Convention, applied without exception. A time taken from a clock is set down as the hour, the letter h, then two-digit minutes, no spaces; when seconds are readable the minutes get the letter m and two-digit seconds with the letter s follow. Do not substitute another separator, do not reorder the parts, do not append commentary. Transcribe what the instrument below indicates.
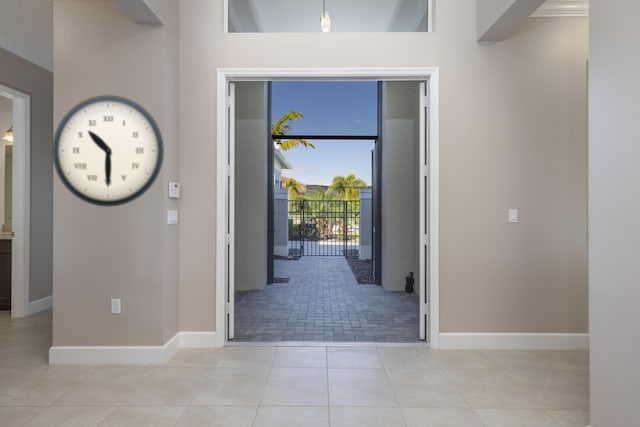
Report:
10h30
